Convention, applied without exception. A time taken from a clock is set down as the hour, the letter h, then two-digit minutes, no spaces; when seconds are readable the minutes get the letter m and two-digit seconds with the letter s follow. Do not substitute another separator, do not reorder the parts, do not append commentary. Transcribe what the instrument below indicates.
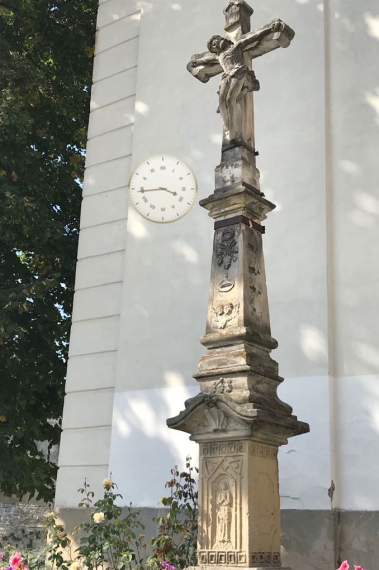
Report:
3h44
